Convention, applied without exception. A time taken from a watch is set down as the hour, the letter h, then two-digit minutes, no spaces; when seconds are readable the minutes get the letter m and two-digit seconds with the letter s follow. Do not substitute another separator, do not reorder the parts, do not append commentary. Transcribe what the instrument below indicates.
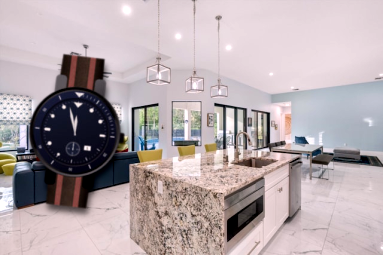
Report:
11h57
